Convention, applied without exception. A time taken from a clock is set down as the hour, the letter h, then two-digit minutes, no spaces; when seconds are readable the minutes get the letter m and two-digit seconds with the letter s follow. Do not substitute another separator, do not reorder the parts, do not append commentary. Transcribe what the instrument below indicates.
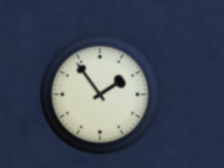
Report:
1h54
